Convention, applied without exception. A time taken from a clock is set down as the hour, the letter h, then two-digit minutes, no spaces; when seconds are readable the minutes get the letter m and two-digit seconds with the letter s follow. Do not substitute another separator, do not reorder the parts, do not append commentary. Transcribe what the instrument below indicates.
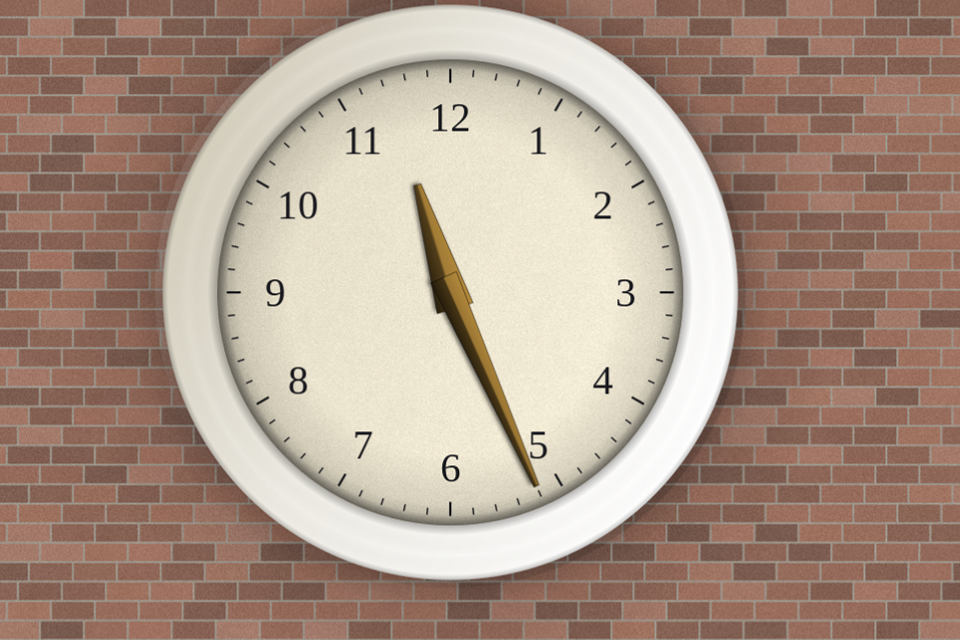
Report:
11h26
